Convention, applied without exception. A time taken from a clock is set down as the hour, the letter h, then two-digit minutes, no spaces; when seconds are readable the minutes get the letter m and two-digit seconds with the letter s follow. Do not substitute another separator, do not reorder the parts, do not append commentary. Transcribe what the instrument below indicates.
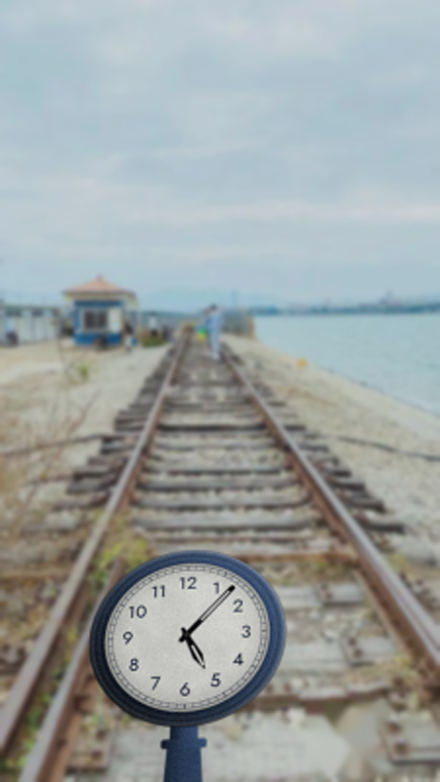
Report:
5h07
